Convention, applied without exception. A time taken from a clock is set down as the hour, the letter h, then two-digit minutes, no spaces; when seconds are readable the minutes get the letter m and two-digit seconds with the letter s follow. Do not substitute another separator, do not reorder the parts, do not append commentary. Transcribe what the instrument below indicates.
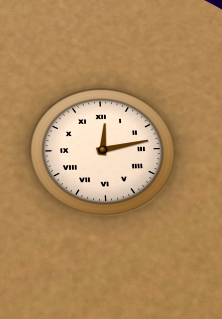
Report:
12h13
